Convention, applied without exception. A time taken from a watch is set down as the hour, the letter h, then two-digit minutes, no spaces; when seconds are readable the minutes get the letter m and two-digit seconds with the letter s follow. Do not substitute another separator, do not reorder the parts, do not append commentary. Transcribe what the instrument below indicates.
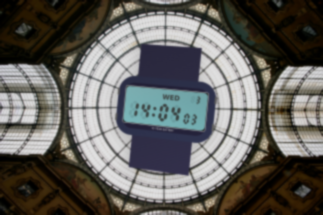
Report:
14h04m03s
